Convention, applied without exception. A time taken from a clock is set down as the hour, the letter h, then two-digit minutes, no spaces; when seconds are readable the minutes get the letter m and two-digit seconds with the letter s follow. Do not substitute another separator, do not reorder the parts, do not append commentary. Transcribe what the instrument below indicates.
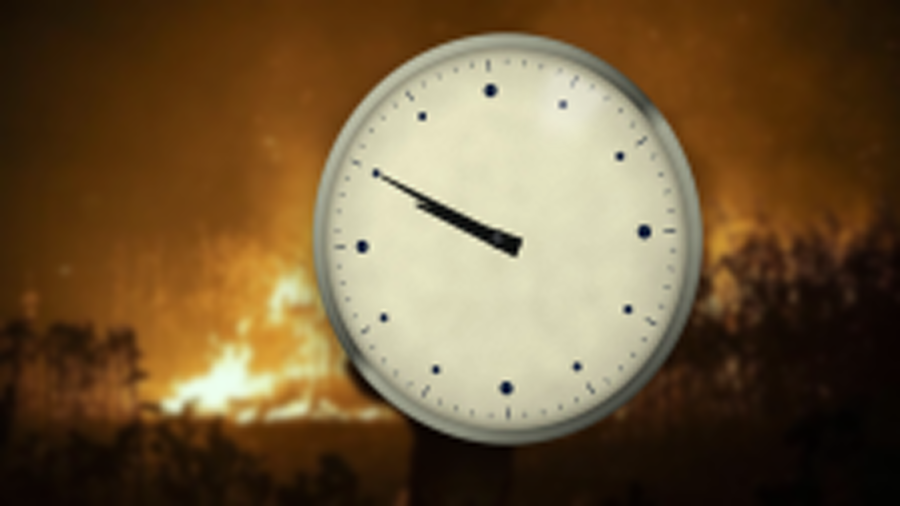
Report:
9h50
